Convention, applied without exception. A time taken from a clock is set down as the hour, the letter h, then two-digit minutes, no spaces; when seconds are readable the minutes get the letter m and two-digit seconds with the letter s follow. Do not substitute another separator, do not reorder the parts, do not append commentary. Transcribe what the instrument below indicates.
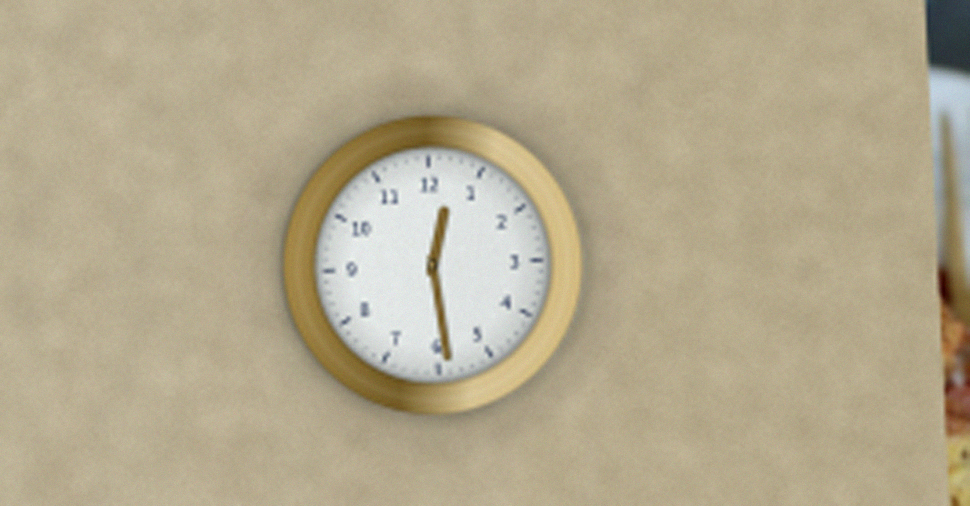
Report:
12h29
